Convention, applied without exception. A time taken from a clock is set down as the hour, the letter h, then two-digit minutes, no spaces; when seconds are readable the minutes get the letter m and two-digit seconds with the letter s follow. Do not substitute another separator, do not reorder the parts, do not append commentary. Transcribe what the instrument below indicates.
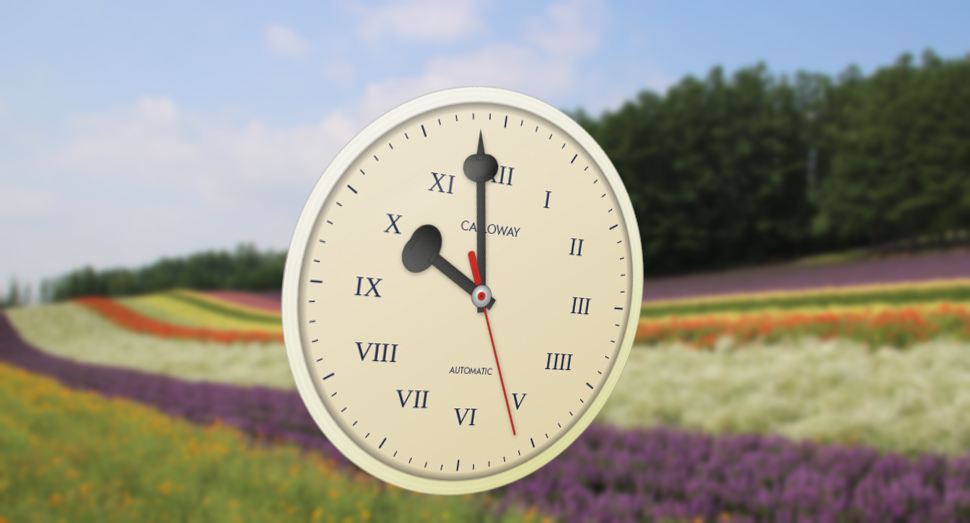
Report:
9h58m26s
